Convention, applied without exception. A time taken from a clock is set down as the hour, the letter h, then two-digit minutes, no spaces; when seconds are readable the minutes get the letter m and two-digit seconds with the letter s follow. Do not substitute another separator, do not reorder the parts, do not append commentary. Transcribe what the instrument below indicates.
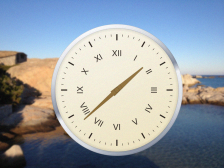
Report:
1h38
